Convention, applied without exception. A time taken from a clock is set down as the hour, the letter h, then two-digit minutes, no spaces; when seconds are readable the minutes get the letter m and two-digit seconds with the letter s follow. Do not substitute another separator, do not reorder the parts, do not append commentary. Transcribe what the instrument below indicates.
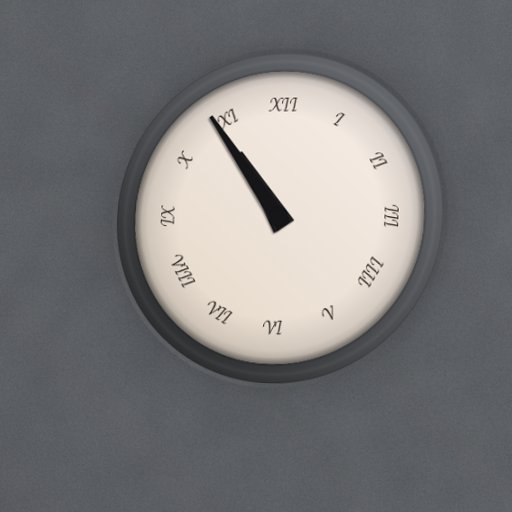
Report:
10h54
